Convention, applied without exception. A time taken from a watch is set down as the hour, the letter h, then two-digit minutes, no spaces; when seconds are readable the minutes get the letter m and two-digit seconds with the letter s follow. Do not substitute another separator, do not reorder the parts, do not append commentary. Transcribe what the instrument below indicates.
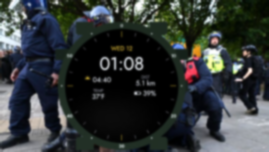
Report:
1h08
